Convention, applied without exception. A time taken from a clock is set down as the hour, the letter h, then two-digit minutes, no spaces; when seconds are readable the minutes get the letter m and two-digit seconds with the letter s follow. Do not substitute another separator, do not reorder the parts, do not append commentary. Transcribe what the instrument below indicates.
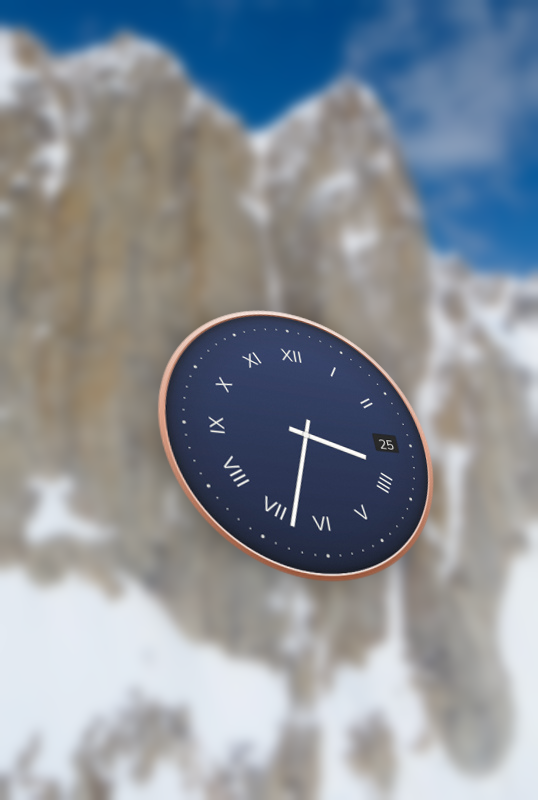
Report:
3h33
